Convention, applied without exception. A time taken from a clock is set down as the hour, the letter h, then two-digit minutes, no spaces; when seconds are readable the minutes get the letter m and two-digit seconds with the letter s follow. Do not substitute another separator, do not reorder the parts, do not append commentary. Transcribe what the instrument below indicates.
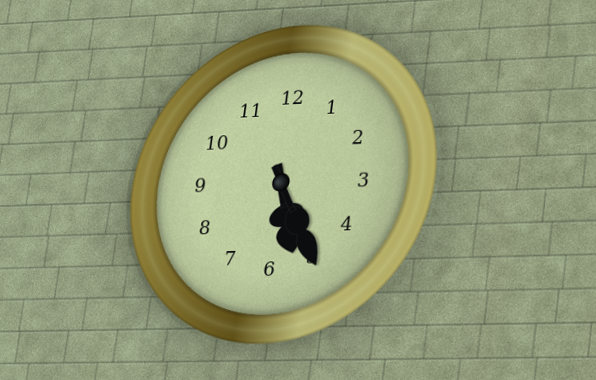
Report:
5h25
